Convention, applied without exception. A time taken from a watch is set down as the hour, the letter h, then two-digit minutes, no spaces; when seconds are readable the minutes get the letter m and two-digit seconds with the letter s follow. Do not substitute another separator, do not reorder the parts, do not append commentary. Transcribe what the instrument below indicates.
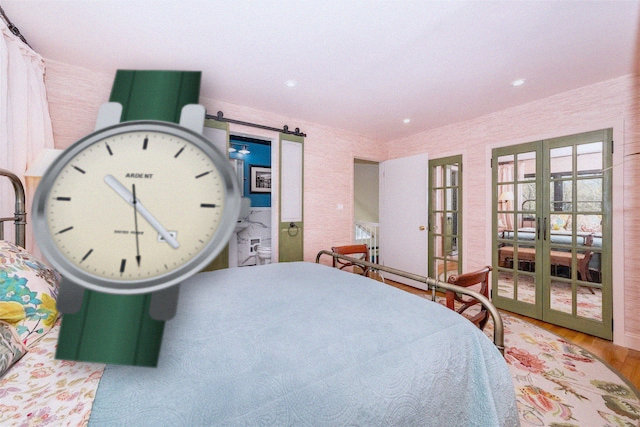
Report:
10h22m28s
